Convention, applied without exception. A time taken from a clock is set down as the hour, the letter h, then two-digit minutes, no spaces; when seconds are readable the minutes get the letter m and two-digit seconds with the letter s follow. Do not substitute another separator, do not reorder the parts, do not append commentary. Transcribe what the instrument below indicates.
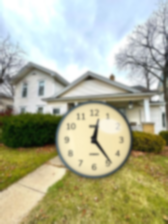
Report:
12h24
